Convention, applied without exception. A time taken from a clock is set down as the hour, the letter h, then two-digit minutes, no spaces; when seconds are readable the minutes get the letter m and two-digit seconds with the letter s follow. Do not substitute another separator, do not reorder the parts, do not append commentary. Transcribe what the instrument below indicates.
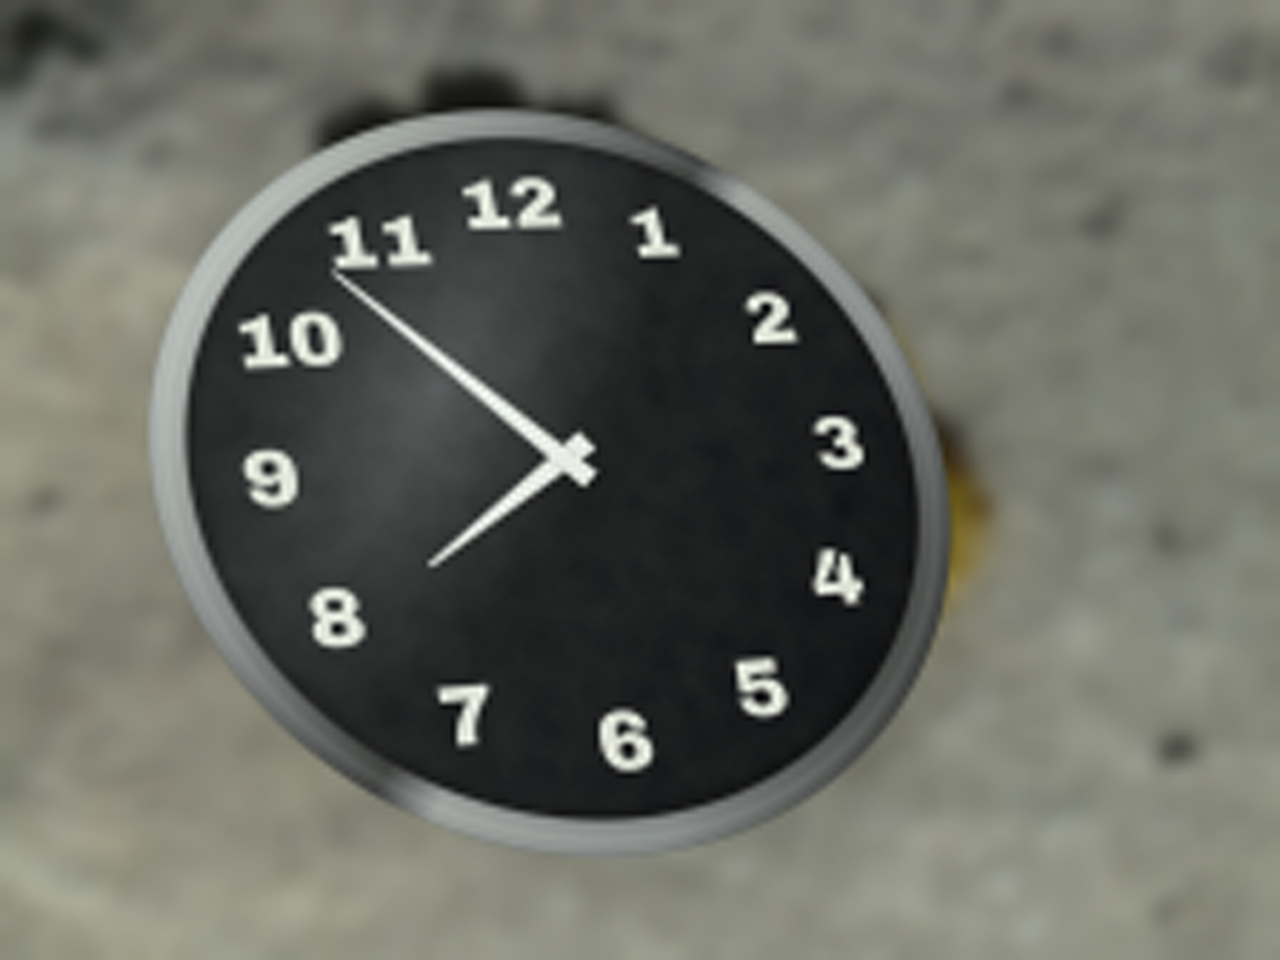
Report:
7h53
